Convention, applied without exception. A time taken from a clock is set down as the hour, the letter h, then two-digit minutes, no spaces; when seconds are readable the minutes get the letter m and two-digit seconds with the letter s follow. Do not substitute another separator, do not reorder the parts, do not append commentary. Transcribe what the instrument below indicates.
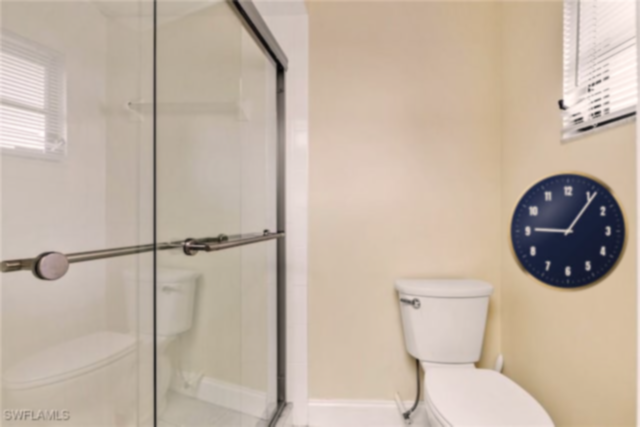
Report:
9h06
